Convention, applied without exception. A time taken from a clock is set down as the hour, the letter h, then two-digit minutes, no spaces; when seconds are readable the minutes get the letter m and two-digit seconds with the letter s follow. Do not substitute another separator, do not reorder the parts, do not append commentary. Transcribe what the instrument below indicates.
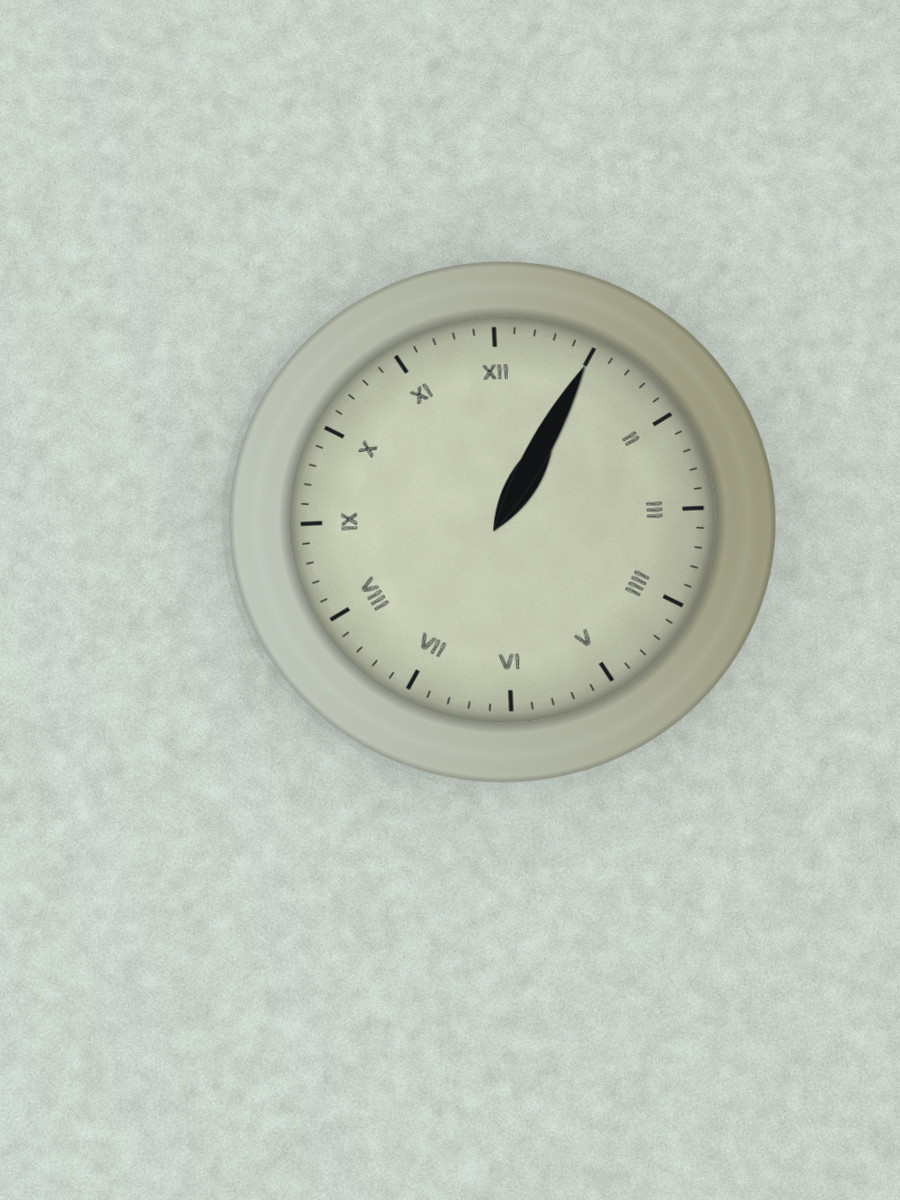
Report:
1h05
